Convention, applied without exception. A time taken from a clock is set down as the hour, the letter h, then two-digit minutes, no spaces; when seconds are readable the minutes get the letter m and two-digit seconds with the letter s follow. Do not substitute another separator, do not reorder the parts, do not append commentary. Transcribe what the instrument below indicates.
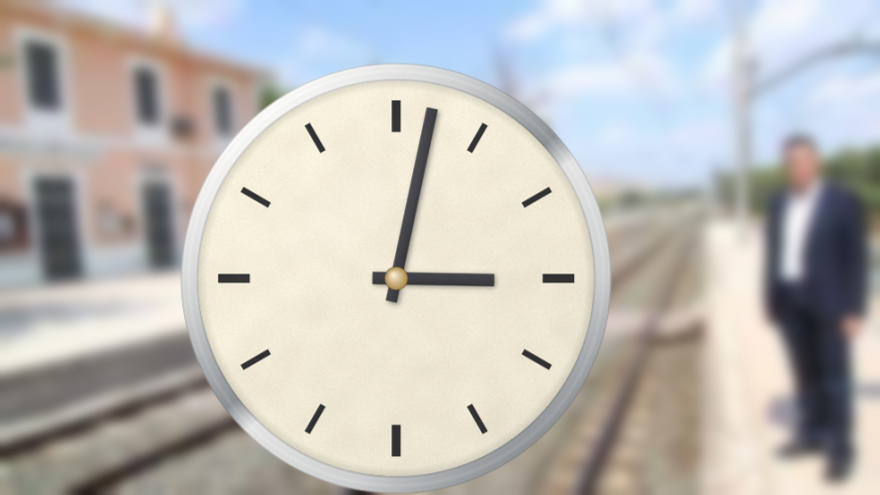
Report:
3h02
